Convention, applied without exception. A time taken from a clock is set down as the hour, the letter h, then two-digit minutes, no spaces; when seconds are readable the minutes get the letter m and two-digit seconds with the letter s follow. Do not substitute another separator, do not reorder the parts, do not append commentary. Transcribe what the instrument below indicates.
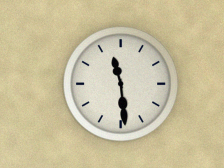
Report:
11h29
